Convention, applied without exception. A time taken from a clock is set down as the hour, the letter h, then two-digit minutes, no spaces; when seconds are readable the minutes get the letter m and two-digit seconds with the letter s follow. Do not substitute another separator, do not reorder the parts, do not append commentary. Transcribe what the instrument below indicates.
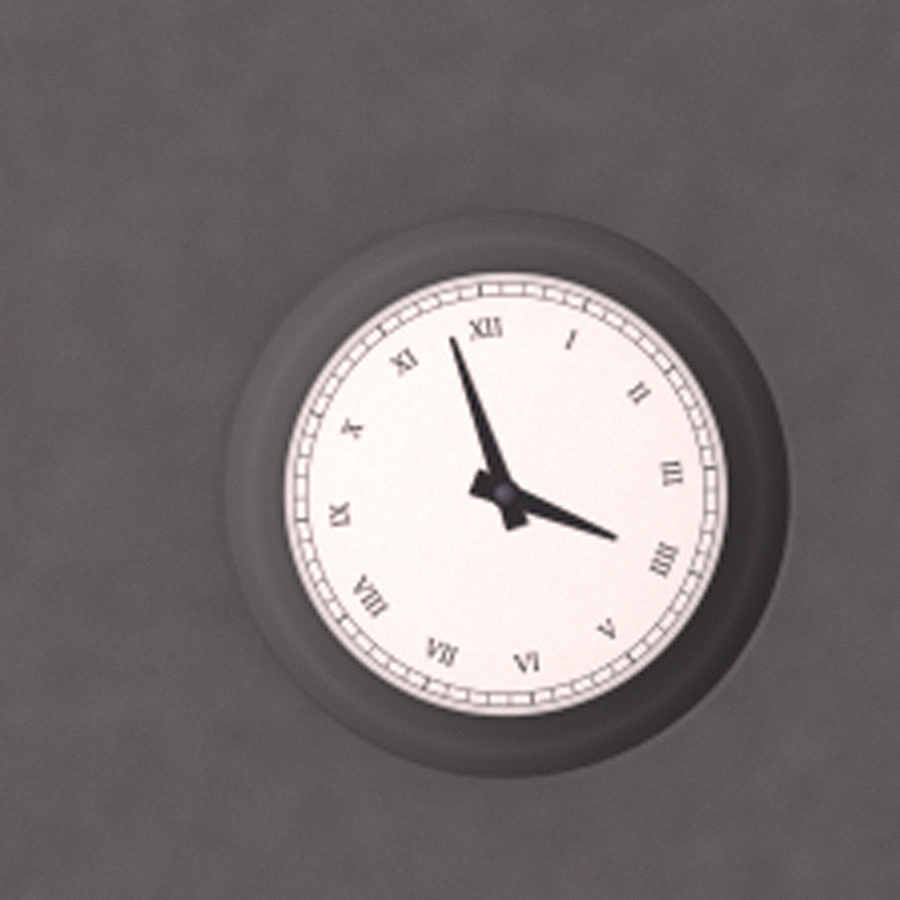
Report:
3h58
